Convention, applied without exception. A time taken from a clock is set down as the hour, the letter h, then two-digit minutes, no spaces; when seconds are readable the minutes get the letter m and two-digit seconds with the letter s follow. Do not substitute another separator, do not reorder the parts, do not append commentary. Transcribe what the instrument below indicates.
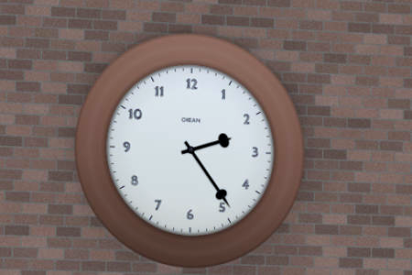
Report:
2h24
